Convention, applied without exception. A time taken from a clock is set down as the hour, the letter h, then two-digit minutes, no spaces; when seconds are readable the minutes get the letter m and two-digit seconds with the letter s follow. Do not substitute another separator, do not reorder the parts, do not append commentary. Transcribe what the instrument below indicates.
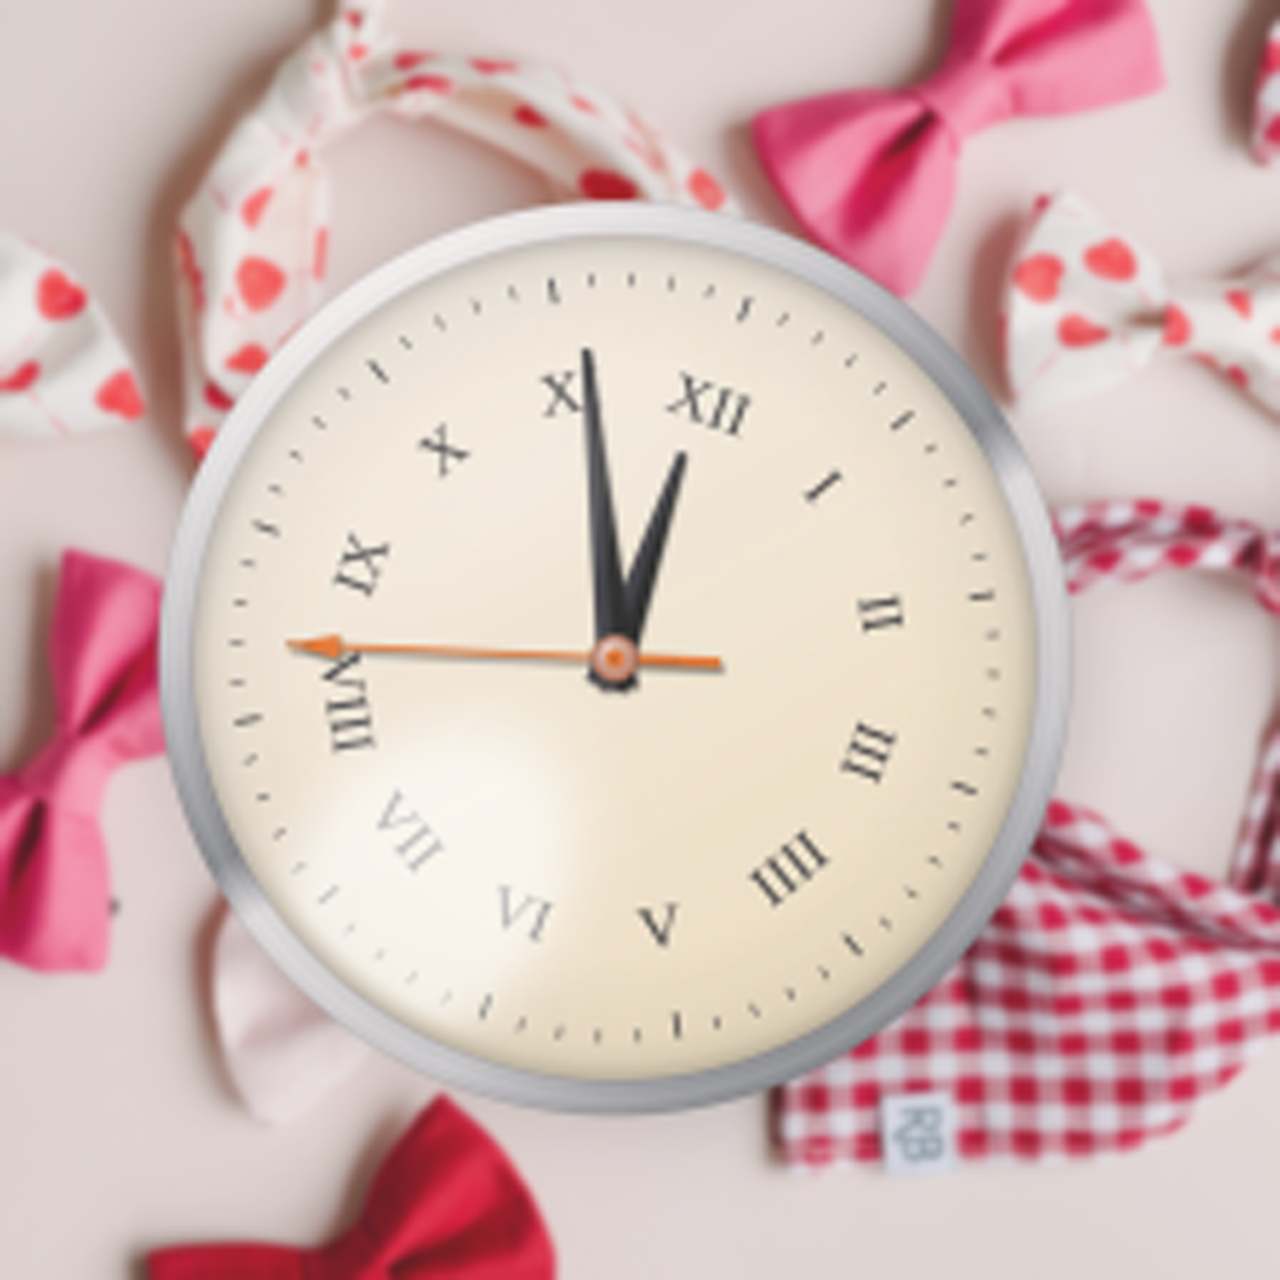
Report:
11h55m42s
